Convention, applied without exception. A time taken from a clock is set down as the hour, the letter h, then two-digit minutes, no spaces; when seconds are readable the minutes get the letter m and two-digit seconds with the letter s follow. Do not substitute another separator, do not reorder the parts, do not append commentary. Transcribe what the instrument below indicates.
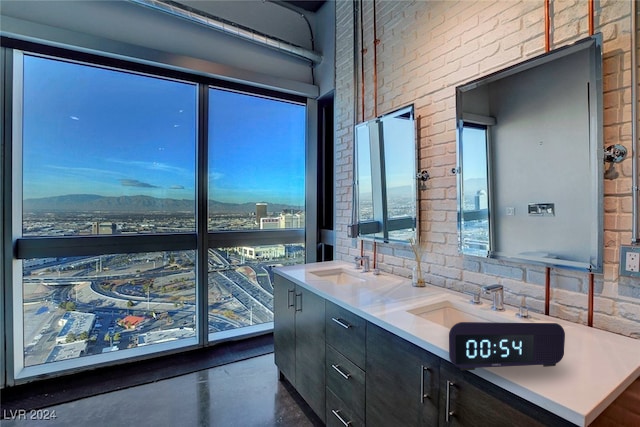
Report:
0h54
